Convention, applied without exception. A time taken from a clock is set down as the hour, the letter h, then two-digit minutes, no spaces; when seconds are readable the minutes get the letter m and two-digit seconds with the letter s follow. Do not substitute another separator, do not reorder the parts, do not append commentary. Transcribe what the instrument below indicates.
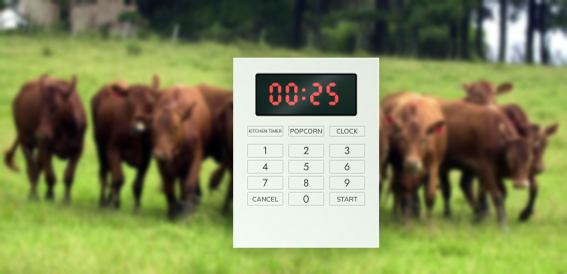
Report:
0h25
